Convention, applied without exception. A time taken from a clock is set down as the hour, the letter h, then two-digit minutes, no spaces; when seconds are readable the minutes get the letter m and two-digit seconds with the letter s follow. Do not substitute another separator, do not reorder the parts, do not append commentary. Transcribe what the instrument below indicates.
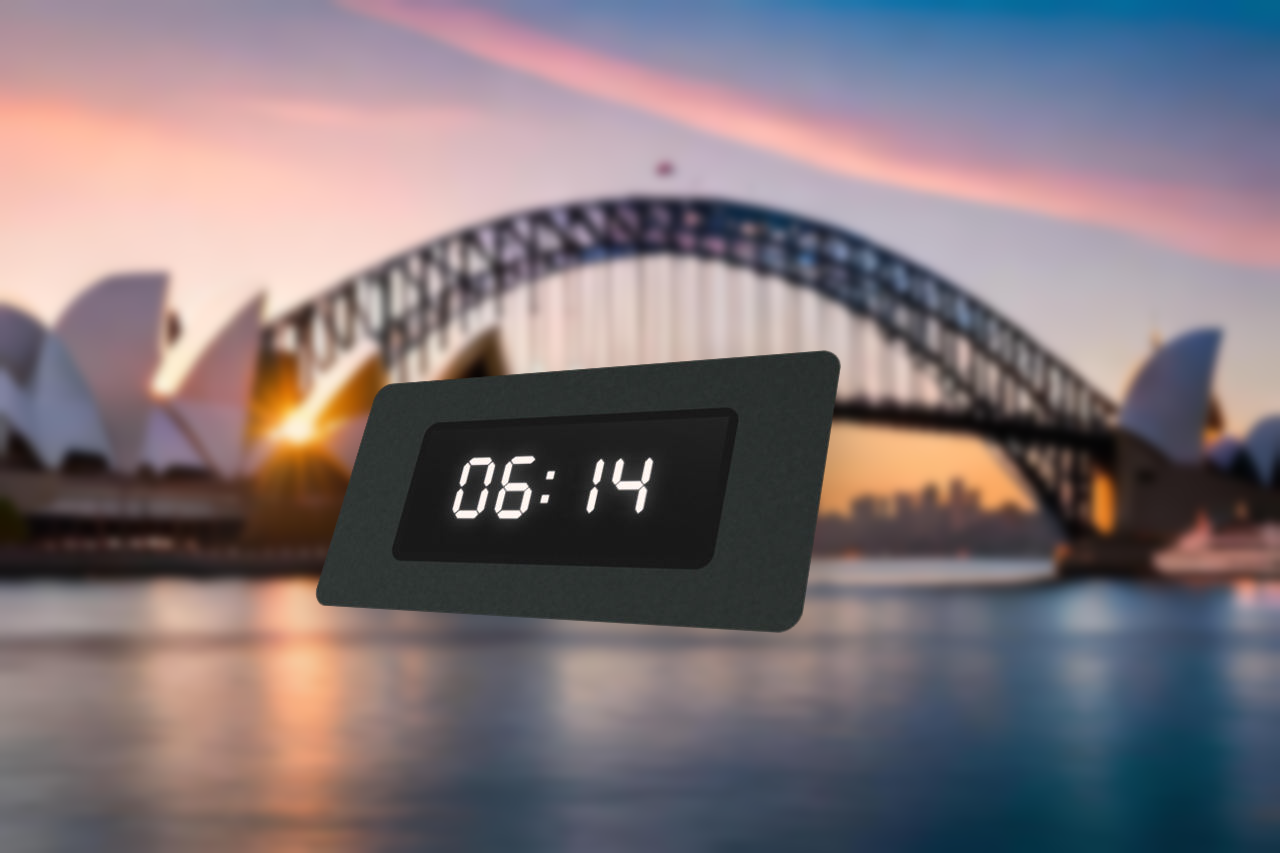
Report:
6h14
